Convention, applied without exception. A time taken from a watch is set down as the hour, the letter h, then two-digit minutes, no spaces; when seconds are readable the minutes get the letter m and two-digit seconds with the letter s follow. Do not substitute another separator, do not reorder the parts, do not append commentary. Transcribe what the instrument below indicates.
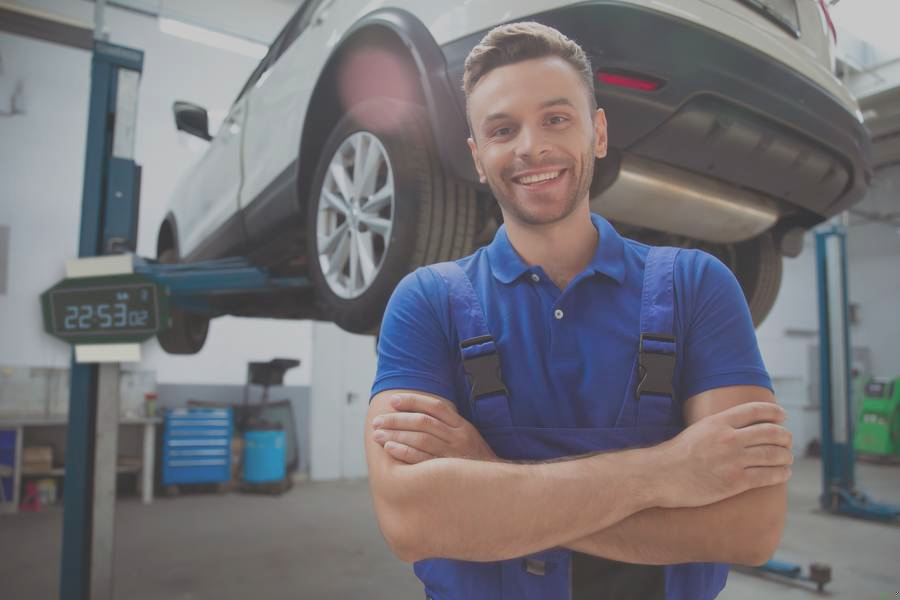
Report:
22h53
